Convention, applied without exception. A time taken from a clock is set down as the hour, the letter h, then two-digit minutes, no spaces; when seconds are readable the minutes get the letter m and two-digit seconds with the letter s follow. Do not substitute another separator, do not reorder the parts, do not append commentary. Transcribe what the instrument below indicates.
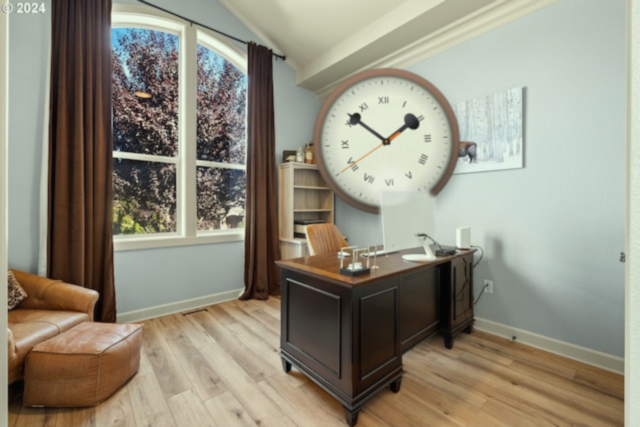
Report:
1h51m40s
